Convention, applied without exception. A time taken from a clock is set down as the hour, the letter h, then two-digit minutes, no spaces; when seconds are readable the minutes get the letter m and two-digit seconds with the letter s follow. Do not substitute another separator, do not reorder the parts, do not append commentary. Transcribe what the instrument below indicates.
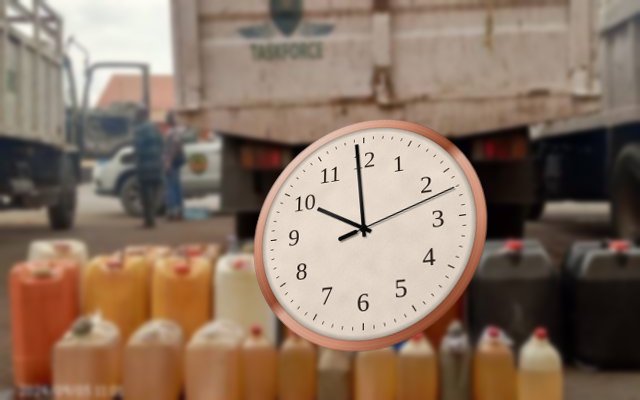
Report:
9h59m12s
